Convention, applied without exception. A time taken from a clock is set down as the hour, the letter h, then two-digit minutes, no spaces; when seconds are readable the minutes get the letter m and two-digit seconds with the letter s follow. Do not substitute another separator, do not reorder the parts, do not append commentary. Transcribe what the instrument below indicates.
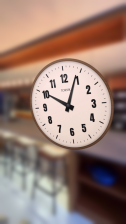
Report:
10h04
